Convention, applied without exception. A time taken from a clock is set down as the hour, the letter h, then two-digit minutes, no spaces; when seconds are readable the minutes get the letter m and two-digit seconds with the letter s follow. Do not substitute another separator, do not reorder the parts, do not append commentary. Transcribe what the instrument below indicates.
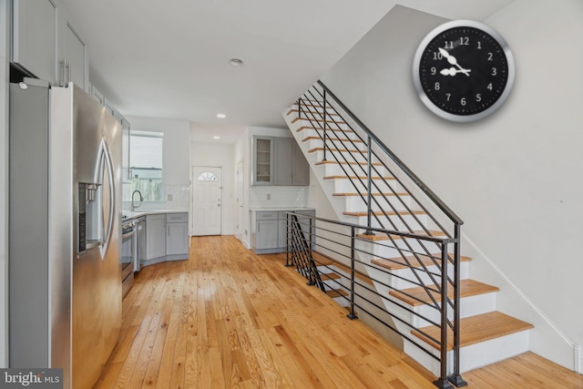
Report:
8h52
